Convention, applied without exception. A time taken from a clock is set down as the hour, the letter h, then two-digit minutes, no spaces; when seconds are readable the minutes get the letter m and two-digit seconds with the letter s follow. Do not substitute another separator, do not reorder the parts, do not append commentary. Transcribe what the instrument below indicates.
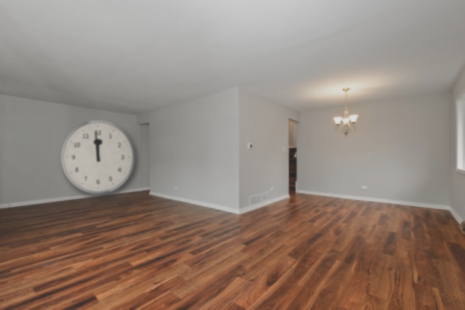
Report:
11h59
